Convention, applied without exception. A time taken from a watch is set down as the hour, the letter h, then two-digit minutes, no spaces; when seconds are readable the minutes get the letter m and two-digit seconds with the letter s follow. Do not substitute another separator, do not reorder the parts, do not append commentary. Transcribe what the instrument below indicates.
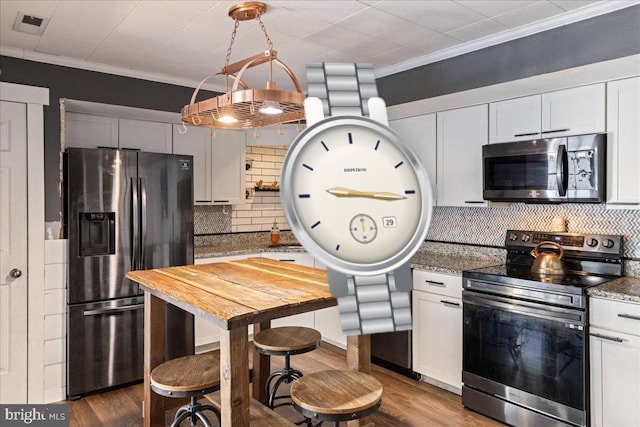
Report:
9h16
